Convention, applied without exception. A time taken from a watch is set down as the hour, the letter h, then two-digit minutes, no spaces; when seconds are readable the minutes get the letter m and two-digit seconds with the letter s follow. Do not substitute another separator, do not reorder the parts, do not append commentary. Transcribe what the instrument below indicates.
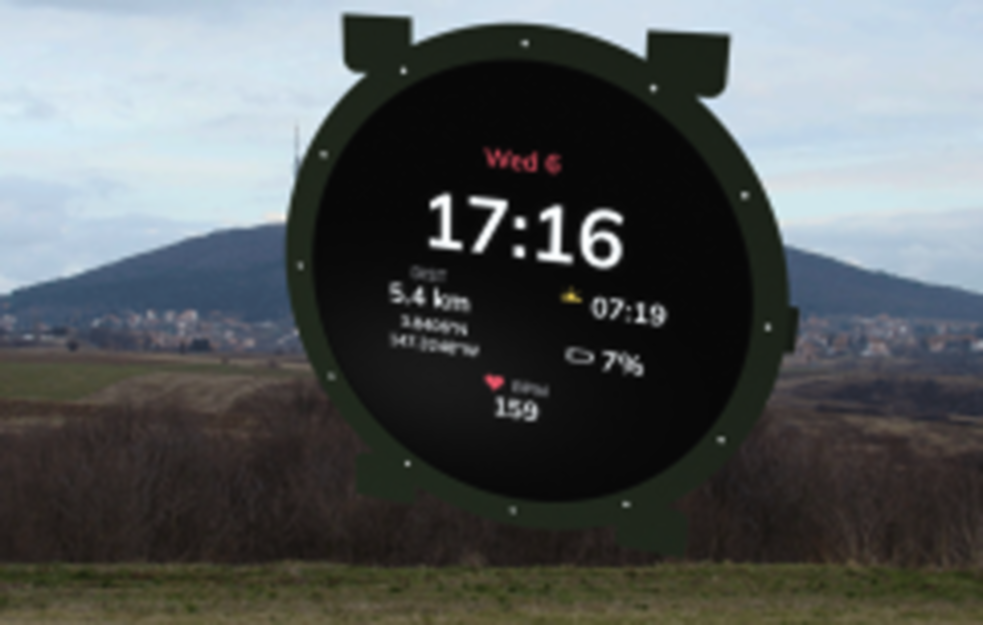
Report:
17h16
